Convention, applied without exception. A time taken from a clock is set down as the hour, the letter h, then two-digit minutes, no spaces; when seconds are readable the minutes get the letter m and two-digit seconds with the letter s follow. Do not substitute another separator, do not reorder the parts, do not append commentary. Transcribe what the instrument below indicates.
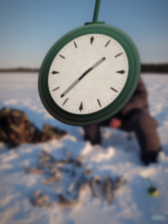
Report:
1h37
